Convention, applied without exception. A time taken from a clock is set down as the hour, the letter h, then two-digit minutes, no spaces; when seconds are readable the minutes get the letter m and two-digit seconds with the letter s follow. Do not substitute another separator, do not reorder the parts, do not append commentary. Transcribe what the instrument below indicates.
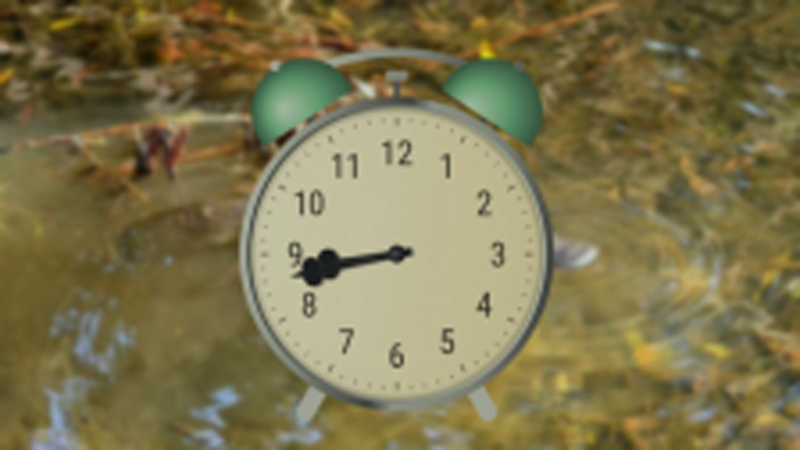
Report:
8h43
